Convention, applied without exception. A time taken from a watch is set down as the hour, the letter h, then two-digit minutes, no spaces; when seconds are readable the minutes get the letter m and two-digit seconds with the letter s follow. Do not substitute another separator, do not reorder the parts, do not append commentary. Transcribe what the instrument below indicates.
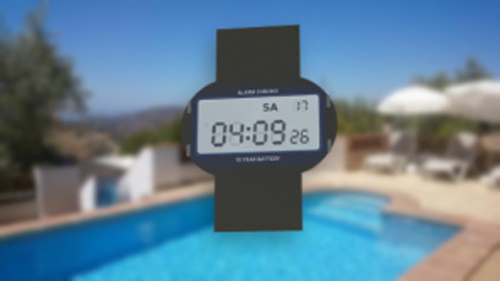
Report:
4h09m26s
